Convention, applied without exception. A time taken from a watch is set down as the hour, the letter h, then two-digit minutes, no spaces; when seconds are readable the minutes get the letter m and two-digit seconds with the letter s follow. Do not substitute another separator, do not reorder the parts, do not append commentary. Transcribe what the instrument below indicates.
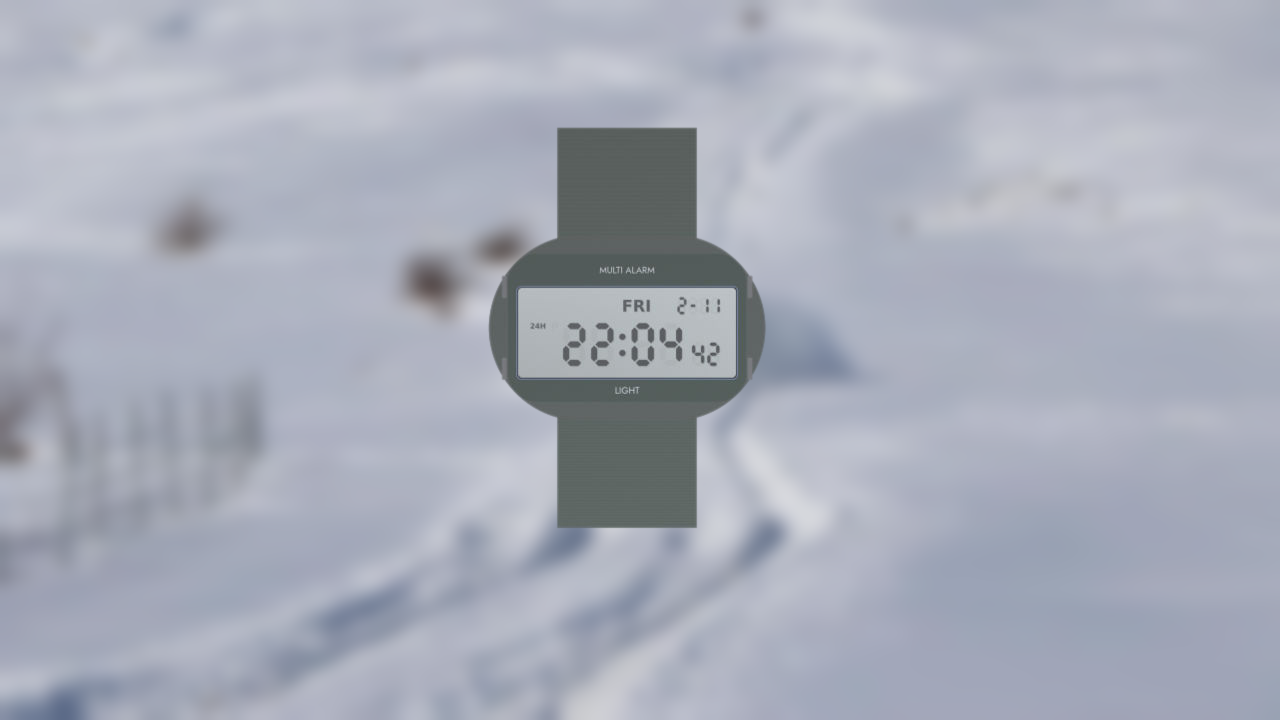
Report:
22h04m42s
